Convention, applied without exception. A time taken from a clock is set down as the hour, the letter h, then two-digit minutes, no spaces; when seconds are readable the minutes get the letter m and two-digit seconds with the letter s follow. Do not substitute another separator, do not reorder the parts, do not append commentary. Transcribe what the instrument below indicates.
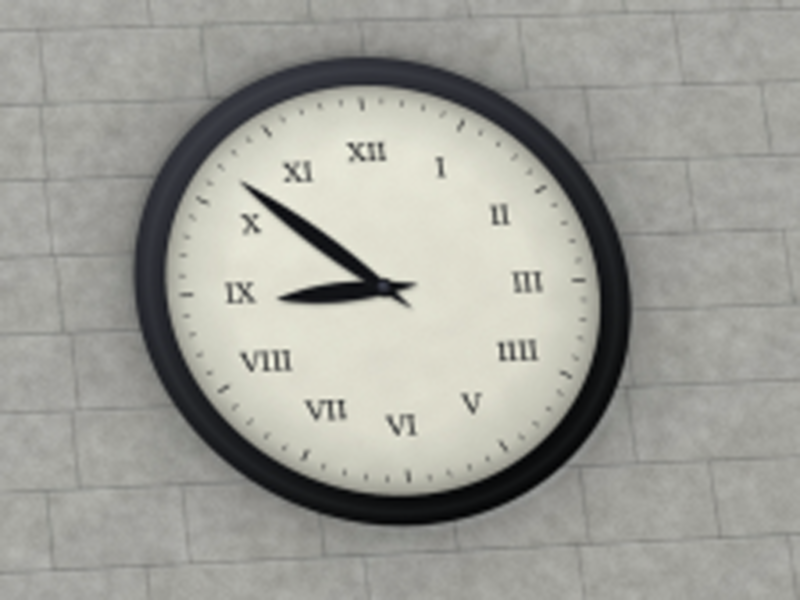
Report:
8h52
